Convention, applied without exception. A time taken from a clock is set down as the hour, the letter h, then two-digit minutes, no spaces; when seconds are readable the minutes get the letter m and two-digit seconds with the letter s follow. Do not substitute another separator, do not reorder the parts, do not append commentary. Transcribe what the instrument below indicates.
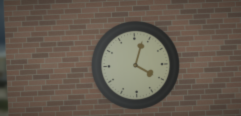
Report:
4h03
